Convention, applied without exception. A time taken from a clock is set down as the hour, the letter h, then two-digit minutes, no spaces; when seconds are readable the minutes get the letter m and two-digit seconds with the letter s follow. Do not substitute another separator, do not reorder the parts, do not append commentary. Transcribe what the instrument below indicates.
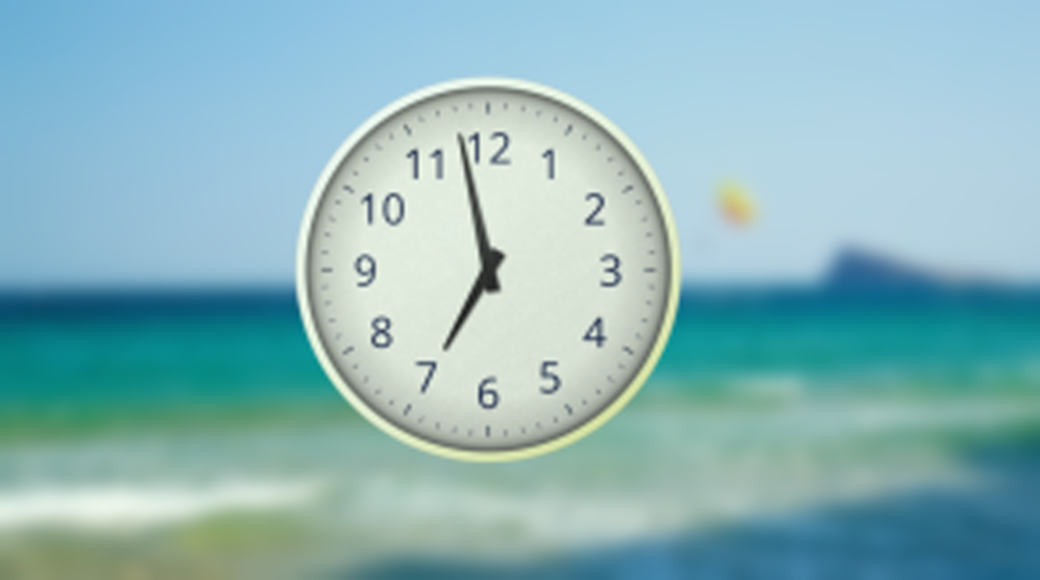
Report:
6h58
